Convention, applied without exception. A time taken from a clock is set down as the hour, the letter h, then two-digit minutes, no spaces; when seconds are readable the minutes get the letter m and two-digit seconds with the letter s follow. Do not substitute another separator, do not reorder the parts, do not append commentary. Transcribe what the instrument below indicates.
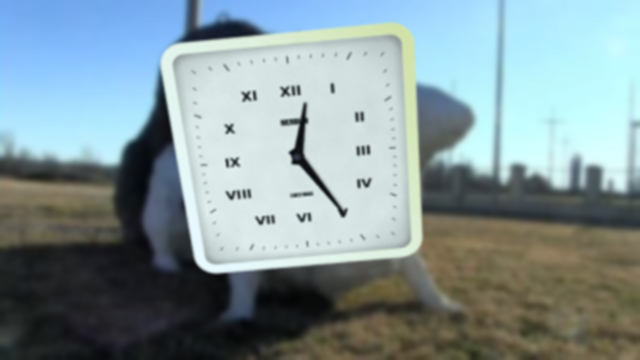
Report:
12h25
